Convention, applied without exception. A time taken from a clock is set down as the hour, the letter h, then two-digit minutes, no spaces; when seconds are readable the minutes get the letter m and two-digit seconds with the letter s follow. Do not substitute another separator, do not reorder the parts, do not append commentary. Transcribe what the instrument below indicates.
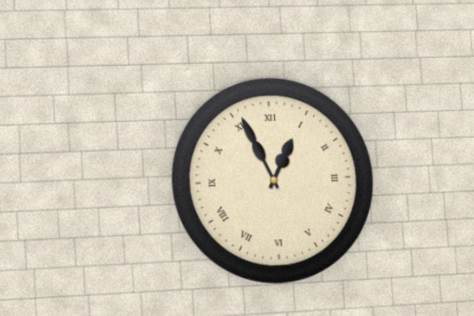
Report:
12h56
